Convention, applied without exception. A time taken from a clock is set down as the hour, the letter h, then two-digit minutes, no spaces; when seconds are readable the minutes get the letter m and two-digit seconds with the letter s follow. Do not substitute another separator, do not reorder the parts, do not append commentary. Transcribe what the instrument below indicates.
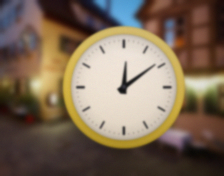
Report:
12h09
